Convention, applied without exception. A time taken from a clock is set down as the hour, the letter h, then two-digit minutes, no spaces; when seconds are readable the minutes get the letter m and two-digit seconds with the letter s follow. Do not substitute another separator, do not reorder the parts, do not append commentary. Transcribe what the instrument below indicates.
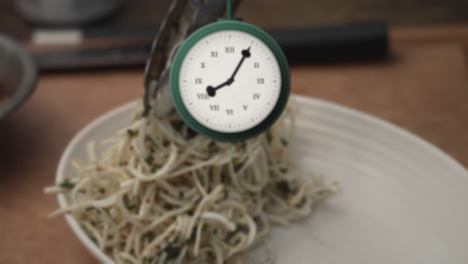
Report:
8h05
